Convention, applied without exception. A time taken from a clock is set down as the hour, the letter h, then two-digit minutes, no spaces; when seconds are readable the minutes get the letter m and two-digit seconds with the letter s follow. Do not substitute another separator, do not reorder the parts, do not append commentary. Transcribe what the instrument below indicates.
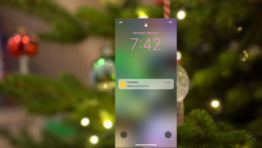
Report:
7h42
